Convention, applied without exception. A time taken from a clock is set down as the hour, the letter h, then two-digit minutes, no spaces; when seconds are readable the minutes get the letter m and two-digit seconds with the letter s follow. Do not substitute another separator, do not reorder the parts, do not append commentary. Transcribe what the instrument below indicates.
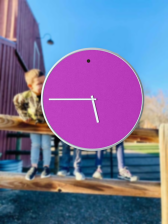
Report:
5h46
